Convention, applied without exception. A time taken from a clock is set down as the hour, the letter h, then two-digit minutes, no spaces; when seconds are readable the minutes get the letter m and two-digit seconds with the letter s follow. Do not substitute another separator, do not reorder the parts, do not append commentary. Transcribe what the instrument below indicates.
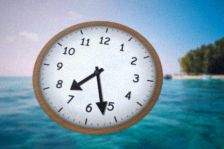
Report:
7h27
